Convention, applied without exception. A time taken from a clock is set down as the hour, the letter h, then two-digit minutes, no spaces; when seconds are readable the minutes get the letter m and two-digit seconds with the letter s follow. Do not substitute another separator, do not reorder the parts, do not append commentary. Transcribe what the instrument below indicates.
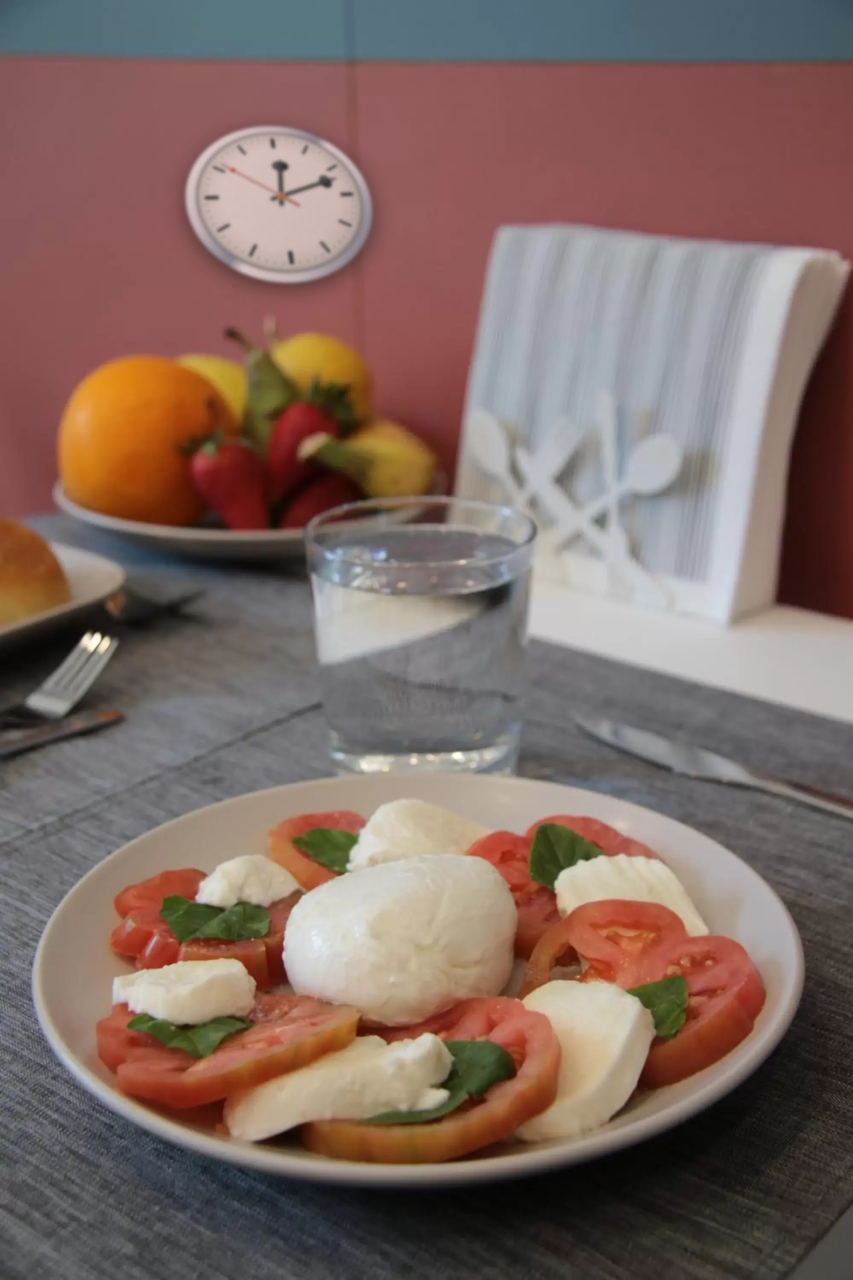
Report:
12h11m51s
